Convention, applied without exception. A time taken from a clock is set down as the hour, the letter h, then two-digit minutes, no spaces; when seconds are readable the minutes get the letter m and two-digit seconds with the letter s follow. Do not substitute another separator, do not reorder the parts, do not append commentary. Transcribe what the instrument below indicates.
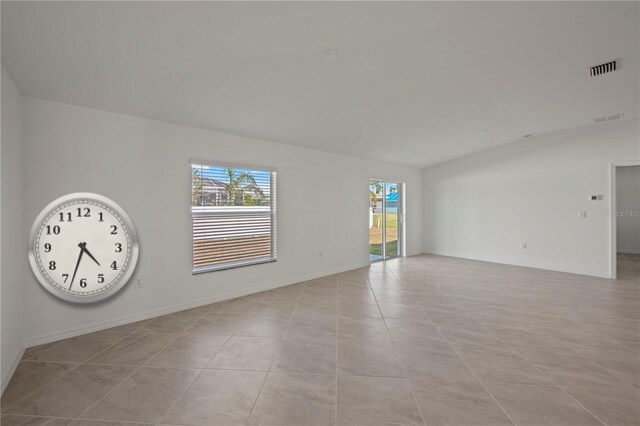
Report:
4h33
